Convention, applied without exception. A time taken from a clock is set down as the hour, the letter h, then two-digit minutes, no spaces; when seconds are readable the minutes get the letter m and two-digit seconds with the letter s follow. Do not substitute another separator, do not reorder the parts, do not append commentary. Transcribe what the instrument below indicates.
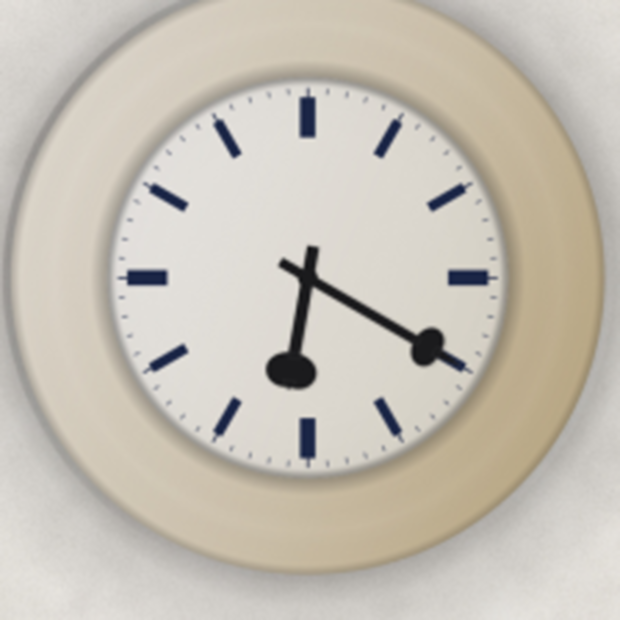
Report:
6h20
